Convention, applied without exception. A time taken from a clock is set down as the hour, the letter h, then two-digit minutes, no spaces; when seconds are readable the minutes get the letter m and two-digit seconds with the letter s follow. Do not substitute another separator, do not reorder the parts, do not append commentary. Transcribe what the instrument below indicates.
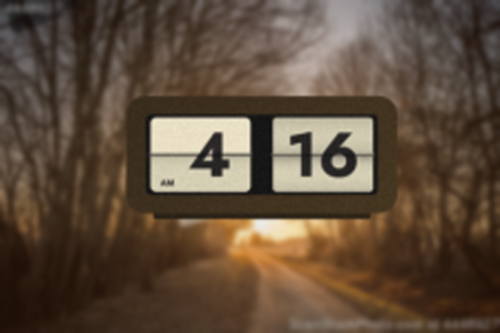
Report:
4h16
